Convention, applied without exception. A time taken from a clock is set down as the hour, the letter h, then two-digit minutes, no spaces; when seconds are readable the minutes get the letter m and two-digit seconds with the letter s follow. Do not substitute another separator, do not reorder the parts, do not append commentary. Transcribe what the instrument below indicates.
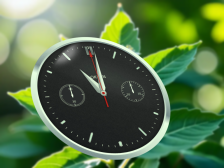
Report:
11h01
